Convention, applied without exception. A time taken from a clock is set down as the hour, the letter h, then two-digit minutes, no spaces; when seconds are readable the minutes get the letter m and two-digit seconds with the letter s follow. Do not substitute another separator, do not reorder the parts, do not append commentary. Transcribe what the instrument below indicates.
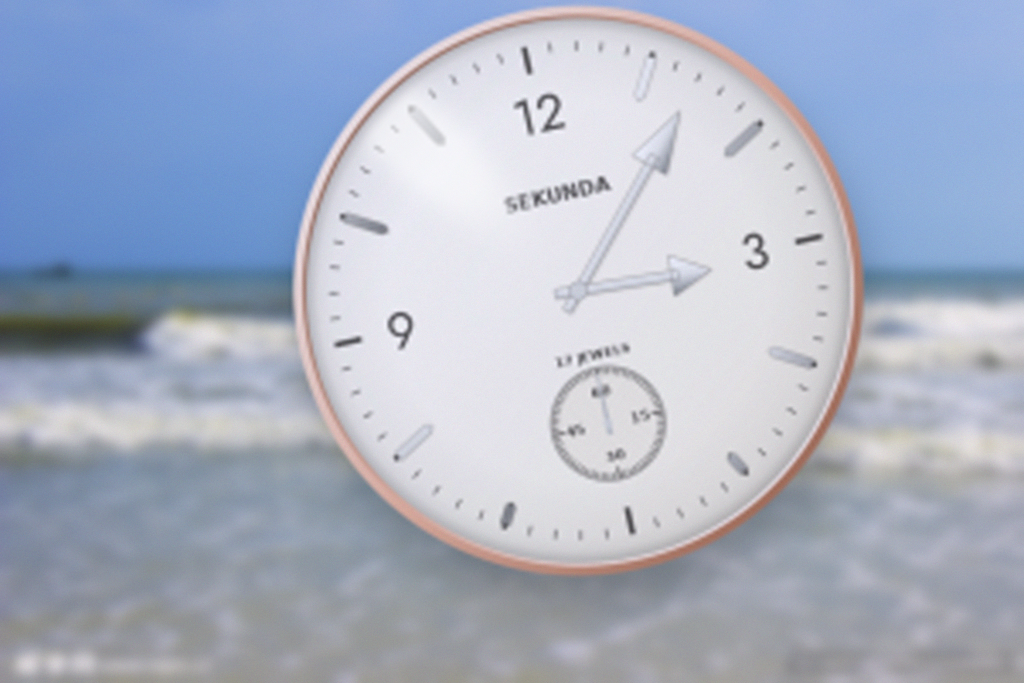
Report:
3h07
